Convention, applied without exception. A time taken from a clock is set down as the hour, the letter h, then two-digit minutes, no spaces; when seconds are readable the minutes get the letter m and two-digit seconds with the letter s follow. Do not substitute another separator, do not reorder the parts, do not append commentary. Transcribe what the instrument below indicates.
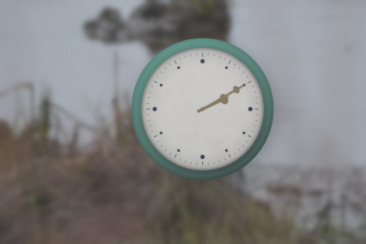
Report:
2h10
